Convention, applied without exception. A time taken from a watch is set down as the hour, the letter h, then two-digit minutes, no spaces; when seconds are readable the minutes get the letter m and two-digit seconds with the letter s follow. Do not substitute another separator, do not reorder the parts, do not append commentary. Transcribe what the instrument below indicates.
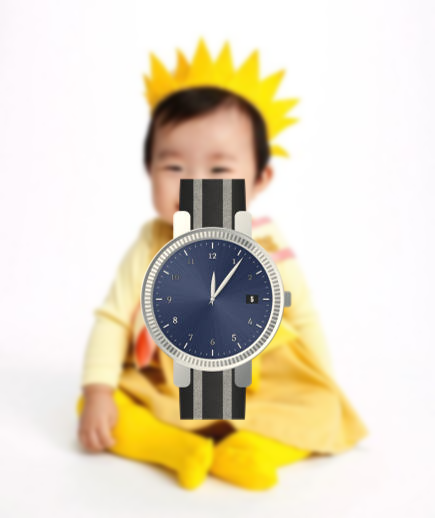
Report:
12h06
